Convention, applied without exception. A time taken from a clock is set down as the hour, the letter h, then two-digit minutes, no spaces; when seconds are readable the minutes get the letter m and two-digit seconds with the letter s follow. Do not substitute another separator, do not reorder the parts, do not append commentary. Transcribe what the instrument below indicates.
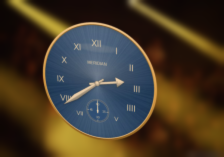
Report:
2h39
